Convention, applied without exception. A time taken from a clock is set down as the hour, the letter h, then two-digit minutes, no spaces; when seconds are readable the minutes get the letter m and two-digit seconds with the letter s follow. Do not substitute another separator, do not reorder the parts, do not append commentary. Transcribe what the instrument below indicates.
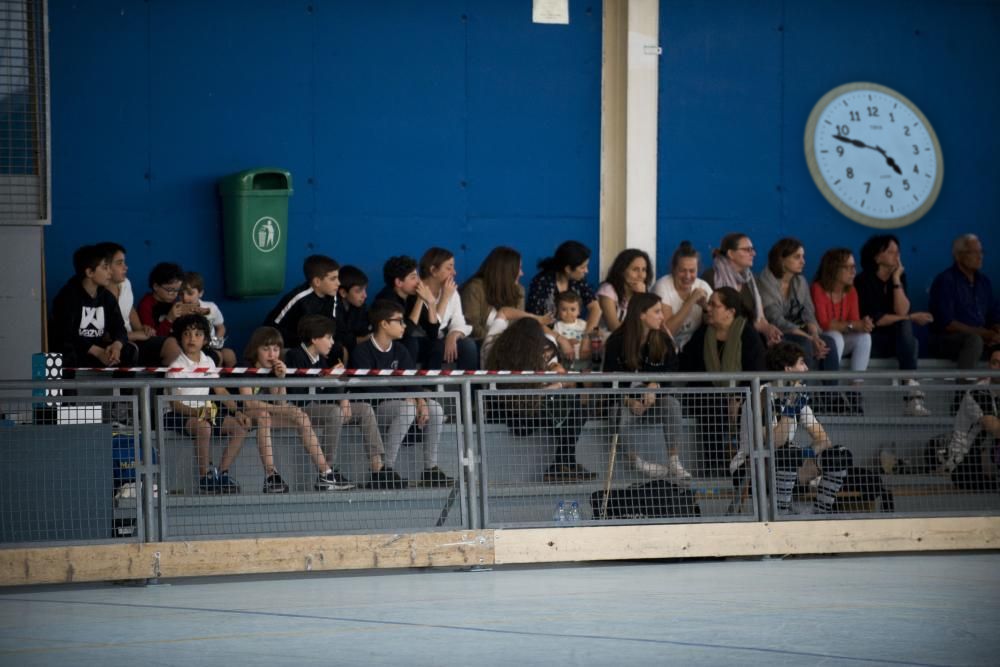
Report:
4h48
